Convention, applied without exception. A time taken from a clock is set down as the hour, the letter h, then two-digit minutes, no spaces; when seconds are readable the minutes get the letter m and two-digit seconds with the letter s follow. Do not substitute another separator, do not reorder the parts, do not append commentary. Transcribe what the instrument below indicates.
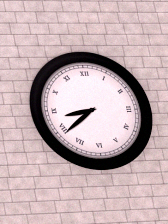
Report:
8h39
